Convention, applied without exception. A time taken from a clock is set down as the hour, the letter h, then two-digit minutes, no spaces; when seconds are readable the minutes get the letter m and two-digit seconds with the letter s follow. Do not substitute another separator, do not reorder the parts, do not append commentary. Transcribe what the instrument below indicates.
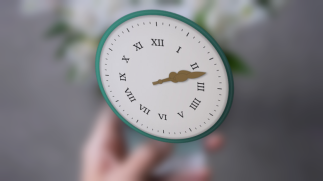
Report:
2h12
